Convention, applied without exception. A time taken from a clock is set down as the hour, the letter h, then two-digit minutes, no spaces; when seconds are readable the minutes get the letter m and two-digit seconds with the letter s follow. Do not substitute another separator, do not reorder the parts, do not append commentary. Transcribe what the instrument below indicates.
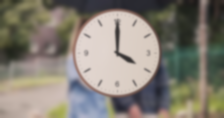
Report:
4h00
